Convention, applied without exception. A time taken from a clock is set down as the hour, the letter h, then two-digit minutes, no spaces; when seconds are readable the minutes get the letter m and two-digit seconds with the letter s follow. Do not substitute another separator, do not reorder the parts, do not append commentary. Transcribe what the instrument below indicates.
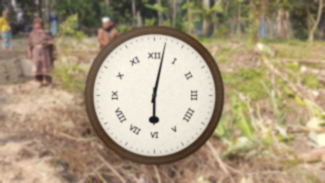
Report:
6h02
